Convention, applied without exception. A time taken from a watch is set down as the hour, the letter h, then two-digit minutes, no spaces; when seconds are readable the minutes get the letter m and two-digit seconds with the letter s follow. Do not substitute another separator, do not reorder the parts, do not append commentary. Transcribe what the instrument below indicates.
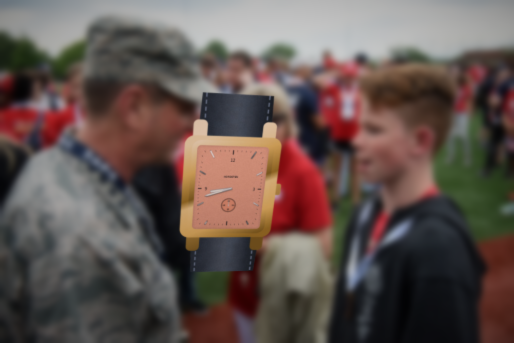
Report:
8h42
